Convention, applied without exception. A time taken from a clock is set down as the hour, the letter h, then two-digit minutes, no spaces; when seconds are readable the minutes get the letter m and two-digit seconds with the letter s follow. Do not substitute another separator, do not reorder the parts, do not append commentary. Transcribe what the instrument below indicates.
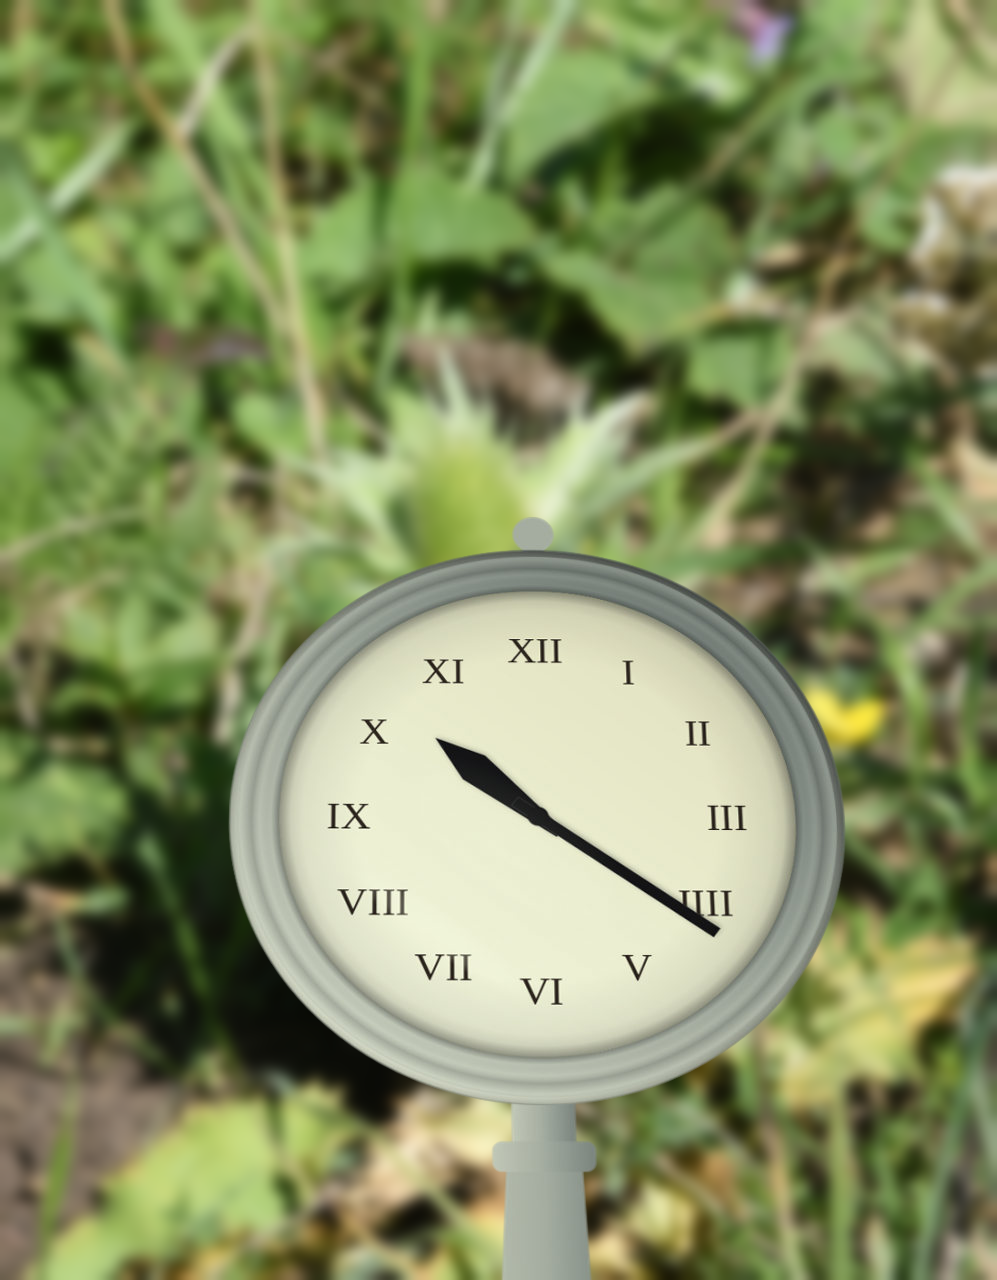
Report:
10h21
